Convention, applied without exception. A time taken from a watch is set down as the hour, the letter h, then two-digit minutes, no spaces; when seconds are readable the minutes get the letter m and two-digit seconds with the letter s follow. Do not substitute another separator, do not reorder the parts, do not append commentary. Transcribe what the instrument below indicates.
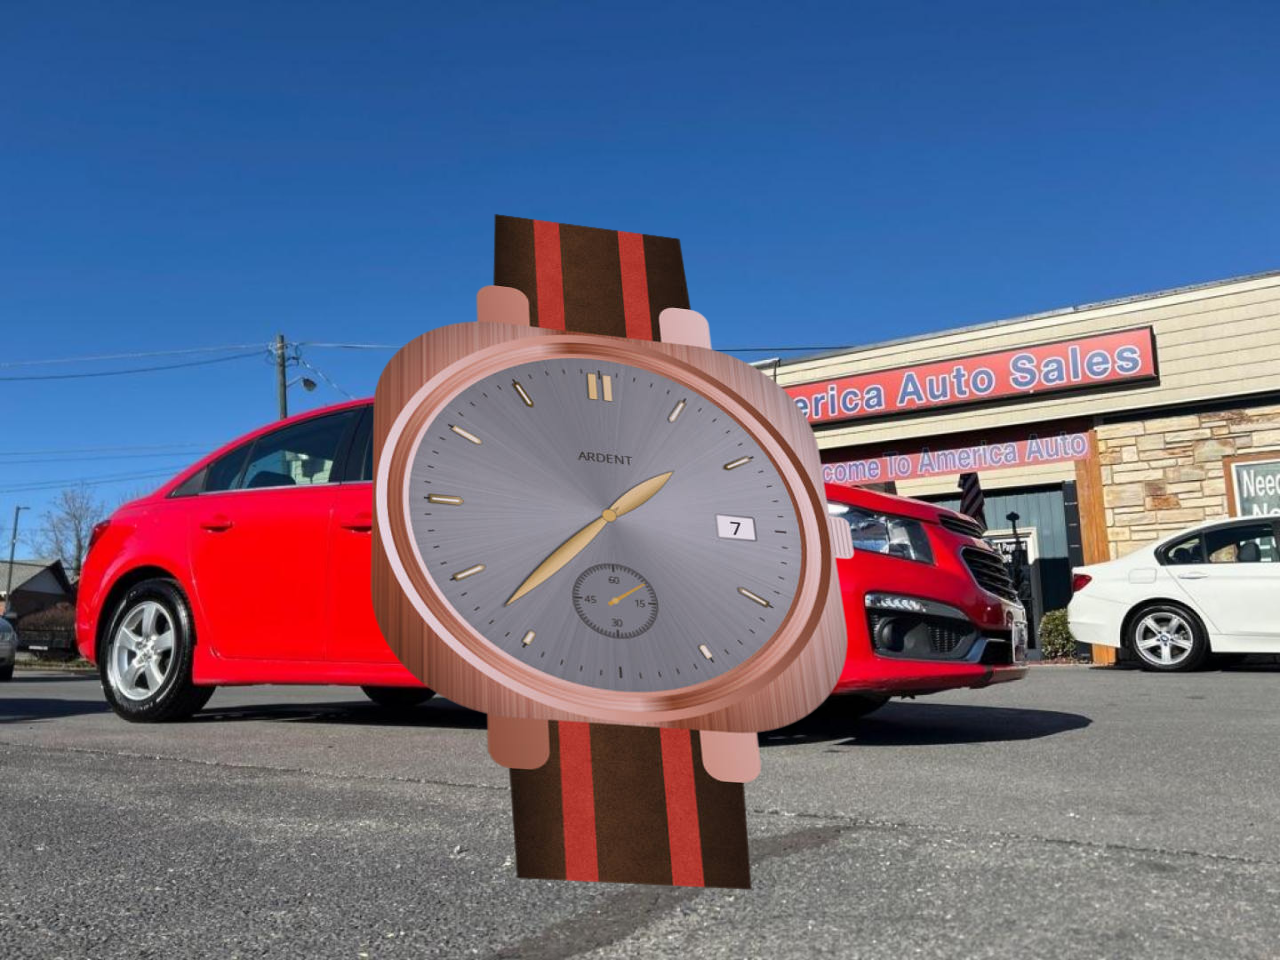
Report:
1h37m09s
